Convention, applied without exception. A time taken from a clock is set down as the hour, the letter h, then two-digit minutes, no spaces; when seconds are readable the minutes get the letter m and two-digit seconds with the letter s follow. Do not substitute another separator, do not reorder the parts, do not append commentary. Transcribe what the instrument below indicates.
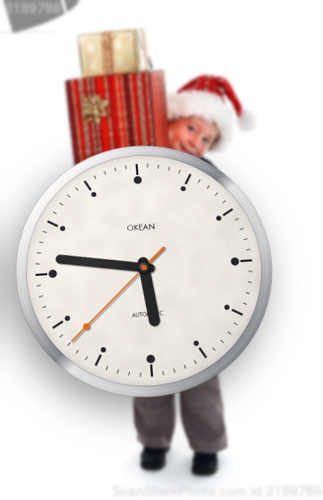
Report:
5h46m38s
